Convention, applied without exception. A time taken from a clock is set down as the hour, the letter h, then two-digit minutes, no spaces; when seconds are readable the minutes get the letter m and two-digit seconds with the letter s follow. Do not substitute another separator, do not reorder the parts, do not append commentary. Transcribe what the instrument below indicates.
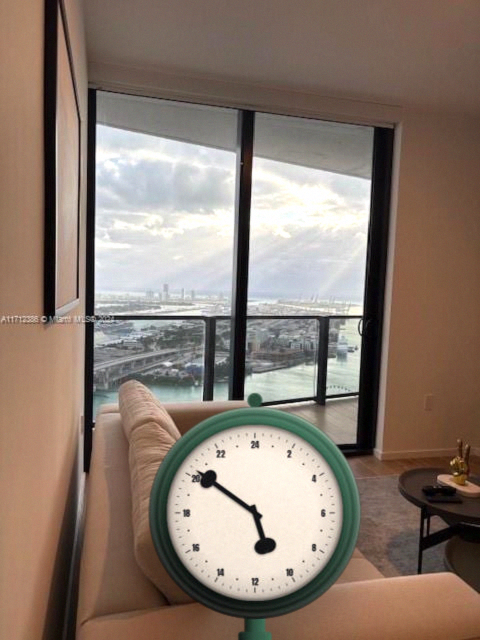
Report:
10h51
